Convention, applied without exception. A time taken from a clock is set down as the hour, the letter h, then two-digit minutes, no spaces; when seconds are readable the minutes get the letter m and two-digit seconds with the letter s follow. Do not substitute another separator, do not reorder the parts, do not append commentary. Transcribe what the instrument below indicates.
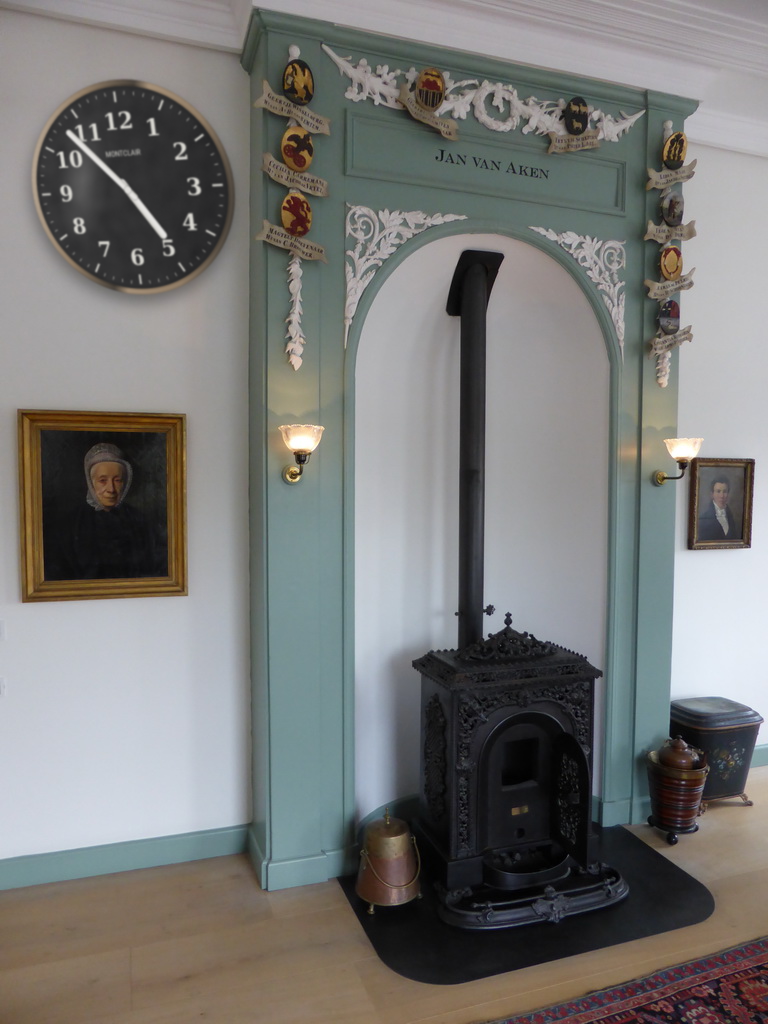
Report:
4h53
